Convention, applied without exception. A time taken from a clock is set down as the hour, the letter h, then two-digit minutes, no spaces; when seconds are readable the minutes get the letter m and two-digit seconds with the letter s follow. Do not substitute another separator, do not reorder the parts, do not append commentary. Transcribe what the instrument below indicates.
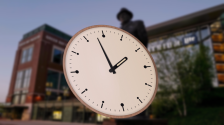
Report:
1h58
